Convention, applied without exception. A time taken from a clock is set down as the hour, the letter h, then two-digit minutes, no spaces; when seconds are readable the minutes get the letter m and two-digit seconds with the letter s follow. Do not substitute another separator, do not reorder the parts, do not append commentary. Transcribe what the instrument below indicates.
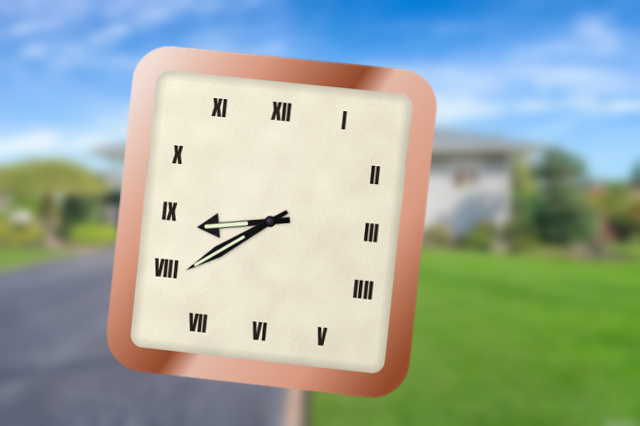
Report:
8h39
